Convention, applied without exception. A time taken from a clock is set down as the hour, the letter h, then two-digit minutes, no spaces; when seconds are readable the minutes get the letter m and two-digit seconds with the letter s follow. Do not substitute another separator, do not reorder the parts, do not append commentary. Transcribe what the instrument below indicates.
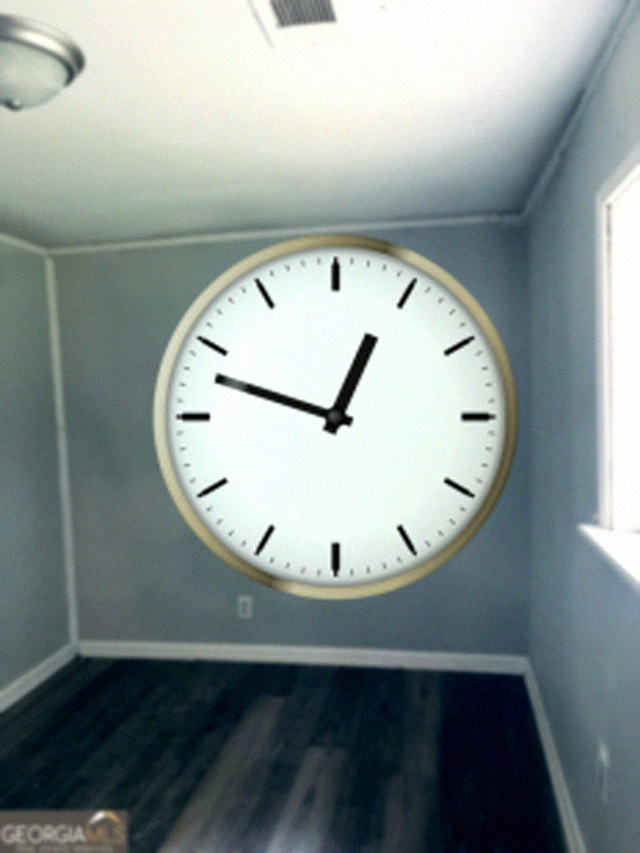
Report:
12h48
